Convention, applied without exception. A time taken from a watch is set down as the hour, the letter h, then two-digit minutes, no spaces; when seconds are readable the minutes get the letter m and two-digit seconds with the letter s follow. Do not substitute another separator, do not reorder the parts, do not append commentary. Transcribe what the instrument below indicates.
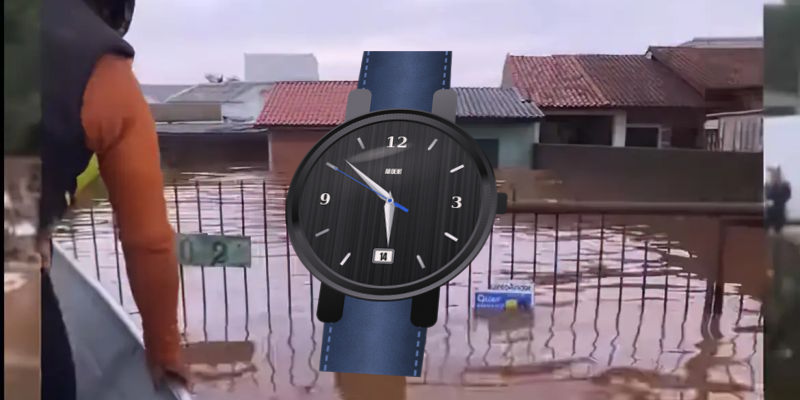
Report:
5h51m50s
